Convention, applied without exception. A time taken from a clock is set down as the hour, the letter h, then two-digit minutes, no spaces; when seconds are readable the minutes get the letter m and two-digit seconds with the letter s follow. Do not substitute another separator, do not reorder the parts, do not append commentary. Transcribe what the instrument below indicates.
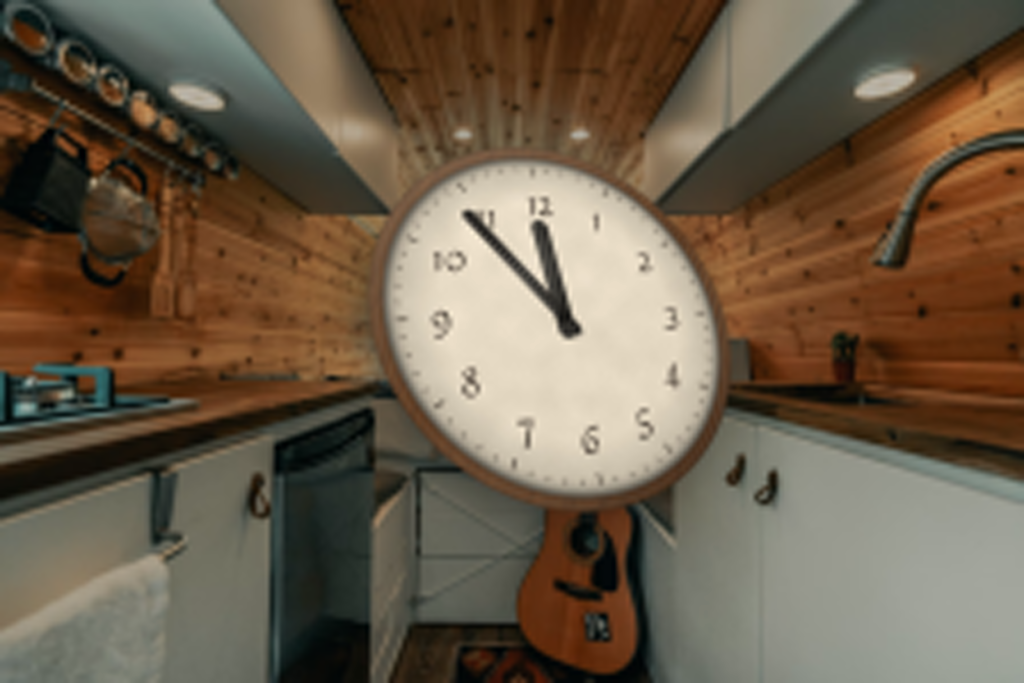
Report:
11h54
